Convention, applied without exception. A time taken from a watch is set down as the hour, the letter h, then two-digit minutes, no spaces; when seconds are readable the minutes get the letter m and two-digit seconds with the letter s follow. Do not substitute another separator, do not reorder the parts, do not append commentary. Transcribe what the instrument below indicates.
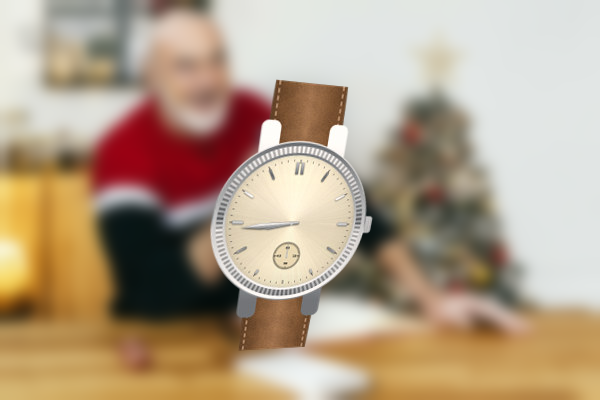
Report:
8h44
